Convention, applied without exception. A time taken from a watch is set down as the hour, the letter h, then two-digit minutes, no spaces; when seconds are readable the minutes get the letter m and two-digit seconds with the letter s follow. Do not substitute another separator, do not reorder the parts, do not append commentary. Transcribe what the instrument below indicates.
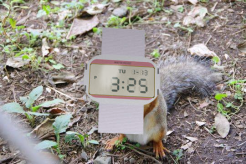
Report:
3h25
